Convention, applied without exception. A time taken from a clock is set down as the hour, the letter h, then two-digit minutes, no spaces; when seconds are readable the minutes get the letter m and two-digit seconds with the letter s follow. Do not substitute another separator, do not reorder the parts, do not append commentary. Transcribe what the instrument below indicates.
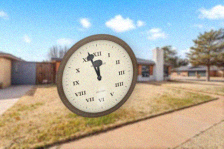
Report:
11h57
